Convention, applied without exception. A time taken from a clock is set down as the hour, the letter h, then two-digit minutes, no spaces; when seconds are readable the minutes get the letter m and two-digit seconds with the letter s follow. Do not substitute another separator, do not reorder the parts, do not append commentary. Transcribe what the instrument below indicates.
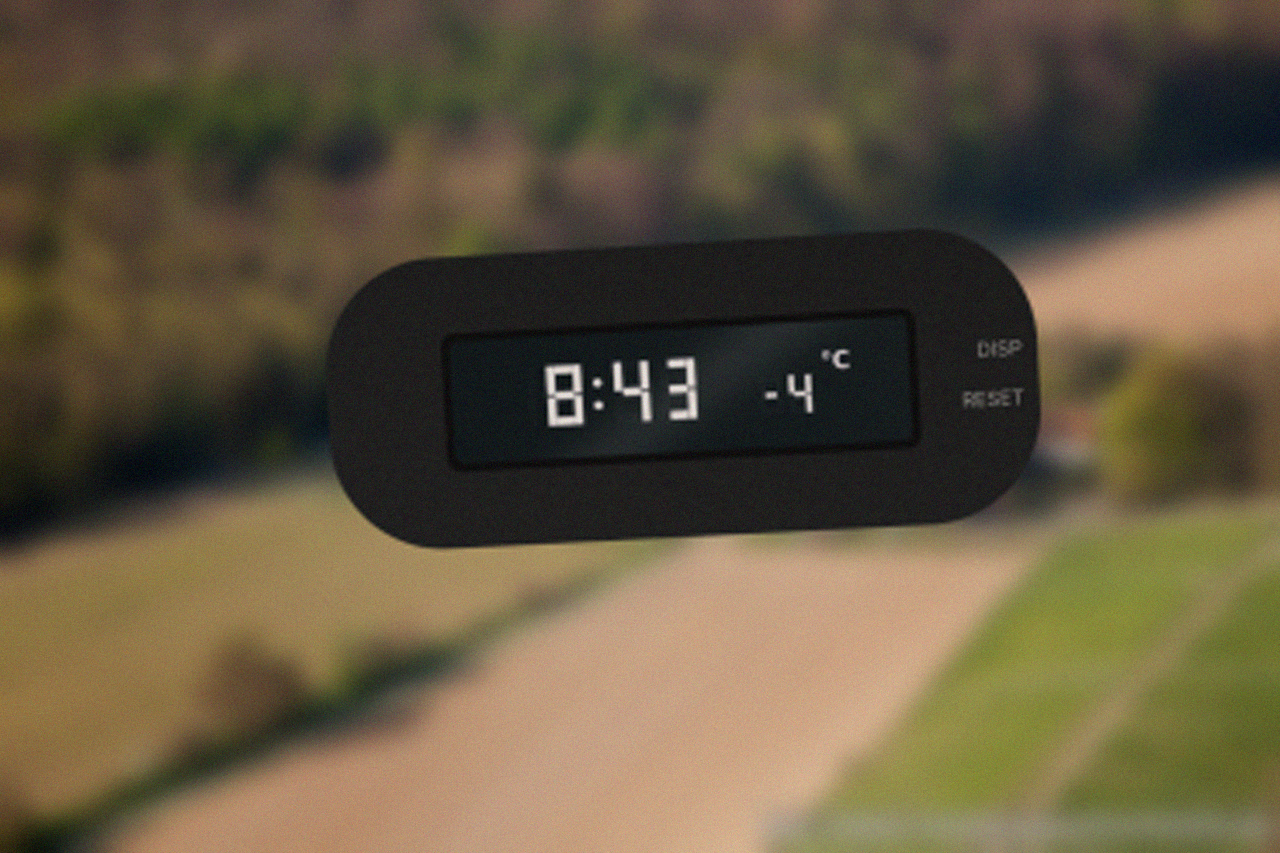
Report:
8h43
